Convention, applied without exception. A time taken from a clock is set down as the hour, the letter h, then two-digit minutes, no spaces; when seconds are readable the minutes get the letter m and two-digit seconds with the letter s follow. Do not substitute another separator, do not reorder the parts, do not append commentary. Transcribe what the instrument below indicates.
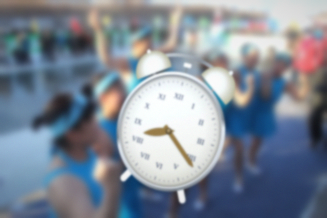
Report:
8h21
